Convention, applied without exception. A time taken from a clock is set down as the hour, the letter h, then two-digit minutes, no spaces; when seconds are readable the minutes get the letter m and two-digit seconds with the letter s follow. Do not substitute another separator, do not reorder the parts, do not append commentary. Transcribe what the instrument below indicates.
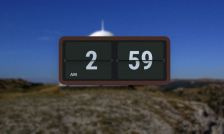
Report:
2h59
